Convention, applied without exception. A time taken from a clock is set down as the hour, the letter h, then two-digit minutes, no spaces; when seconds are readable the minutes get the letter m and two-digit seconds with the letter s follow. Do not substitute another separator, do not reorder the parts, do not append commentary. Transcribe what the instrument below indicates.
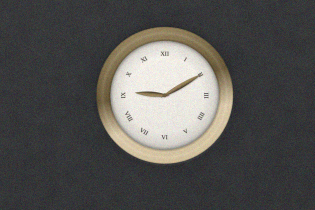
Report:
9h10
